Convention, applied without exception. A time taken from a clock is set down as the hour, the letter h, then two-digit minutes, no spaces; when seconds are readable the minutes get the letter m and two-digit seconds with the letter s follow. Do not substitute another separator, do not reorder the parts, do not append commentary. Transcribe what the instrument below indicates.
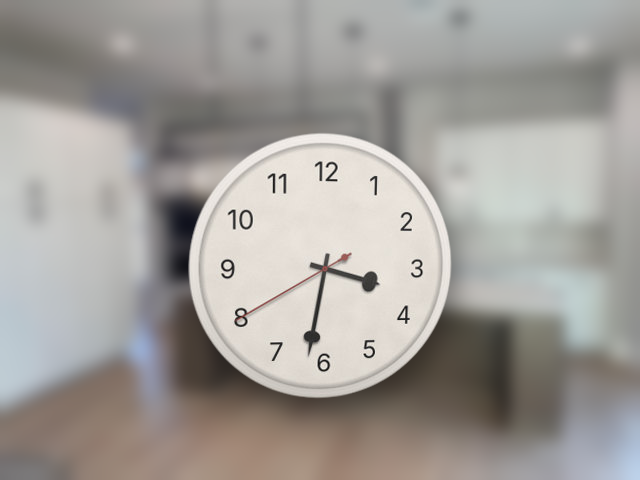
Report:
3h31m40s
